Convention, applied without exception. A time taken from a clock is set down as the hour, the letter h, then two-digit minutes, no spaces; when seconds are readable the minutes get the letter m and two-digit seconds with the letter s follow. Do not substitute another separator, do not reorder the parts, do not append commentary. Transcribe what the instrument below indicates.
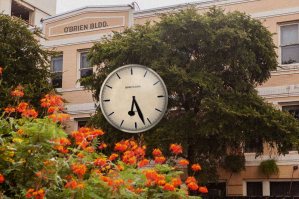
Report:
6h27
